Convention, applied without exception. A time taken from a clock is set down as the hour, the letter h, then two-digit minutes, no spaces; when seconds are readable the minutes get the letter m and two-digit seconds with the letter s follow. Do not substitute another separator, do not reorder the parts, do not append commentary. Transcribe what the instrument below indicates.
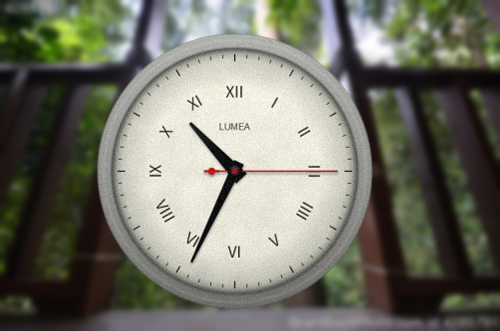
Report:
10h34m15s
